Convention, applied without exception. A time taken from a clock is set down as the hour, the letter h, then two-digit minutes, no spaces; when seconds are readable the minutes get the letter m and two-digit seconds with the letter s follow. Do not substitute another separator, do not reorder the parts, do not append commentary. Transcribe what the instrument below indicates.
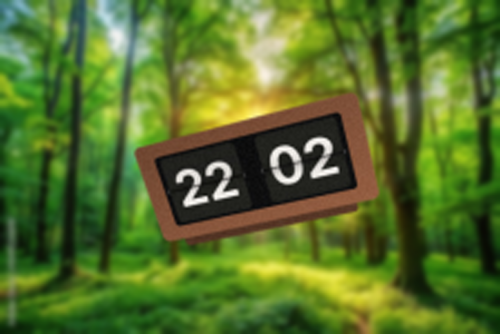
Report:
22h02
